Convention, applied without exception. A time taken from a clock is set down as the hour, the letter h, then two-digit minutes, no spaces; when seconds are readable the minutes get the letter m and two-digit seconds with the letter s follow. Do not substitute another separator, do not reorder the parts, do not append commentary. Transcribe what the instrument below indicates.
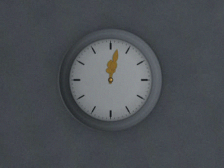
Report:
12h02
